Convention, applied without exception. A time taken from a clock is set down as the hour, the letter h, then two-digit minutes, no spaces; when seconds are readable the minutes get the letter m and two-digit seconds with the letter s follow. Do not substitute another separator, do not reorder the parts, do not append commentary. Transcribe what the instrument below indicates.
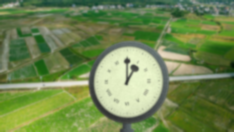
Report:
1h00
